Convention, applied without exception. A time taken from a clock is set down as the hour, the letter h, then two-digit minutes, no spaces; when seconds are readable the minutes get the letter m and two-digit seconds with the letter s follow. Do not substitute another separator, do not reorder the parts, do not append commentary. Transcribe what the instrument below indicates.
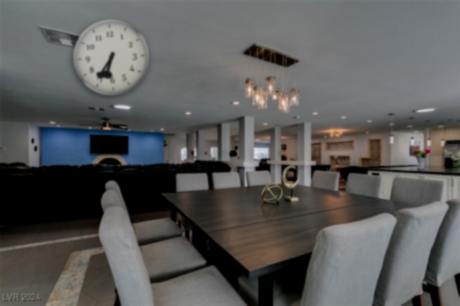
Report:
6h36
